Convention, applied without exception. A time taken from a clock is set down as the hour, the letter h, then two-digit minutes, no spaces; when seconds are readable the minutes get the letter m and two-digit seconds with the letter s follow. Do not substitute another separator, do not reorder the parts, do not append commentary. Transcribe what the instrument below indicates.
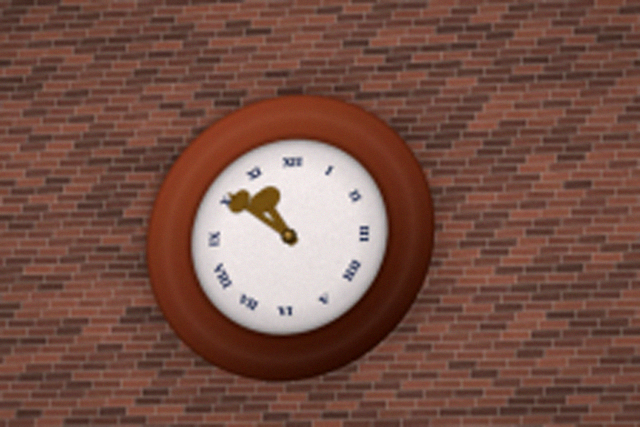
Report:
10h51
